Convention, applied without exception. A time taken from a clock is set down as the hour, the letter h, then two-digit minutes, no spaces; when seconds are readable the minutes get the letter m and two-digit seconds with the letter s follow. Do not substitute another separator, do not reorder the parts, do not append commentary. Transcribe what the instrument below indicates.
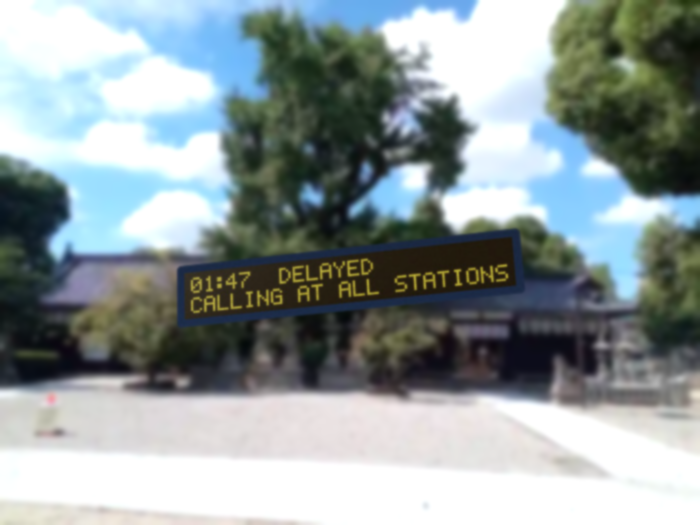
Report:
1h47
